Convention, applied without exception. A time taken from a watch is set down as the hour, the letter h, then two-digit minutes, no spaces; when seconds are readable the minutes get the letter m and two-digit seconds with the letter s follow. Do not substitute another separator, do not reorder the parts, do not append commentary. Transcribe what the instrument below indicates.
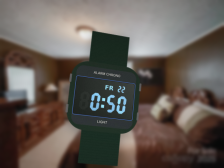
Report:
0h50
